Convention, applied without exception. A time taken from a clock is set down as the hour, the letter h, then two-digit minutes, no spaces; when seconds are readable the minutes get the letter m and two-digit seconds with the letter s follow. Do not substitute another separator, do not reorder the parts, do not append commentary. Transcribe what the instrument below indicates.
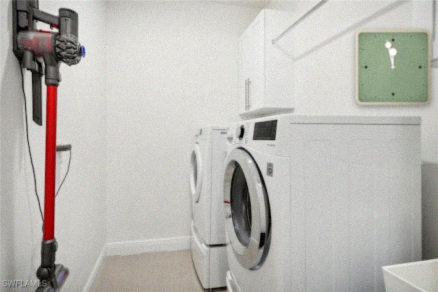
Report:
11h58
